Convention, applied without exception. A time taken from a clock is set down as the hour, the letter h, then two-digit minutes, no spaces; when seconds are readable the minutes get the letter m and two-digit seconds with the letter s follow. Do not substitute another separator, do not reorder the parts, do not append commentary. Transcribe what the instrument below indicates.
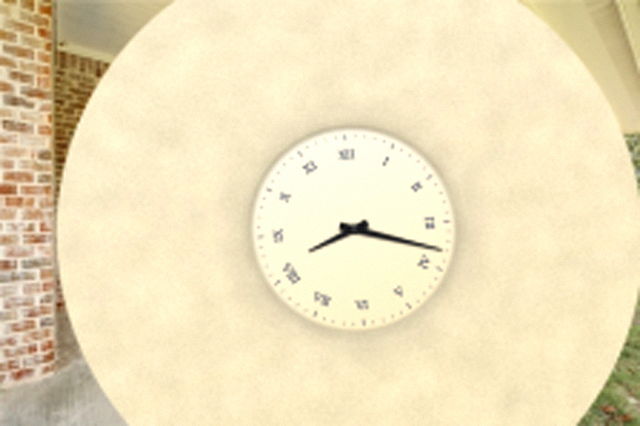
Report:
8h18
